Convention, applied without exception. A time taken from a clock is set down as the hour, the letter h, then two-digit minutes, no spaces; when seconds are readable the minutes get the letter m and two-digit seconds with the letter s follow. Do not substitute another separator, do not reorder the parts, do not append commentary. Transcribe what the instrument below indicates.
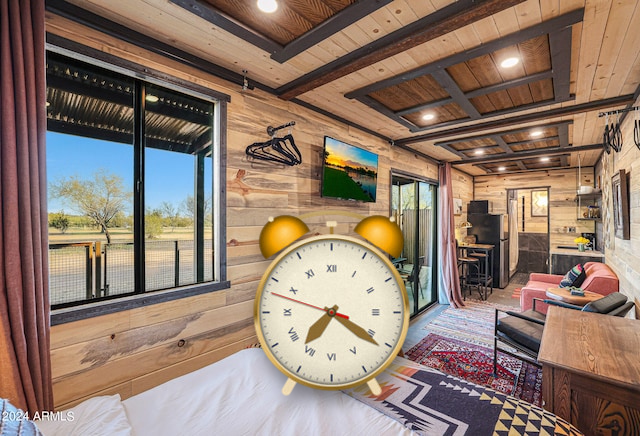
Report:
7h20m48s
